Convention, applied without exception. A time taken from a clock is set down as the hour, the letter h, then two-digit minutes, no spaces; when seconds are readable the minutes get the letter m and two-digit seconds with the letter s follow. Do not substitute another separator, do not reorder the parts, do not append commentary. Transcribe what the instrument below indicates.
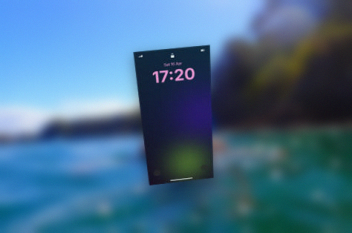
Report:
17h20
